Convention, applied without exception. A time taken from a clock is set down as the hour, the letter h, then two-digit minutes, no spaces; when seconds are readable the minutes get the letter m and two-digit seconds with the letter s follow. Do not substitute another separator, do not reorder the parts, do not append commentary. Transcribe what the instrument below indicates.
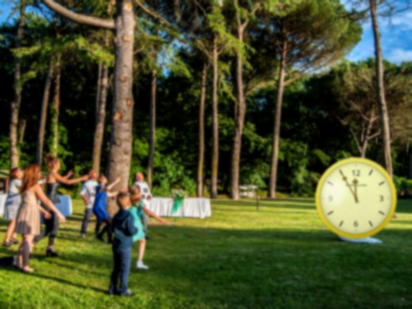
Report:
11h55
